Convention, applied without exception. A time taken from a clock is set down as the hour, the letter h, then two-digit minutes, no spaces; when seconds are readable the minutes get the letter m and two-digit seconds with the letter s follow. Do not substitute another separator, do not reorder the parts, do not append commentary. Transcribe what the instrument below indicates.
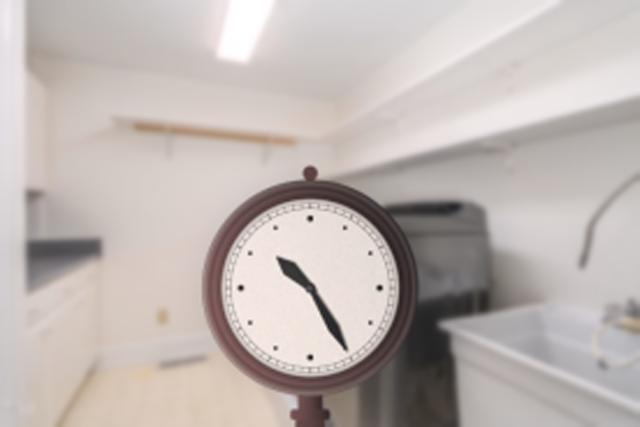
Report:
10h25
